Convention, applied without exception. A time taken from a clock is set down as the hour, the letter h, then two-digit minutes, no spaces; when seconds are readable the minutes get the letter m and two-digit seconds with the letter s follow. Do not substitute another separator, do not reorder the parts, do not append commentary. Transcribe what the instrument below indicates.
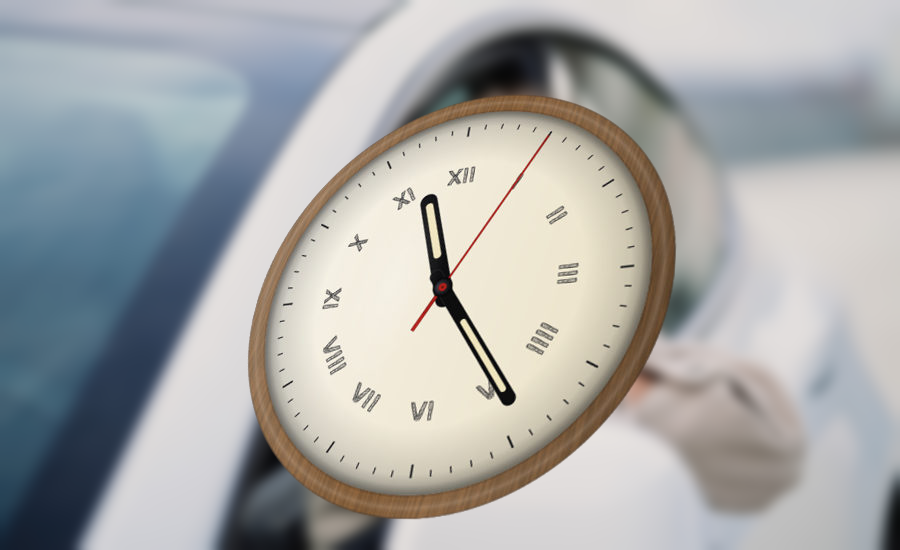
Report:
11h24m05s
